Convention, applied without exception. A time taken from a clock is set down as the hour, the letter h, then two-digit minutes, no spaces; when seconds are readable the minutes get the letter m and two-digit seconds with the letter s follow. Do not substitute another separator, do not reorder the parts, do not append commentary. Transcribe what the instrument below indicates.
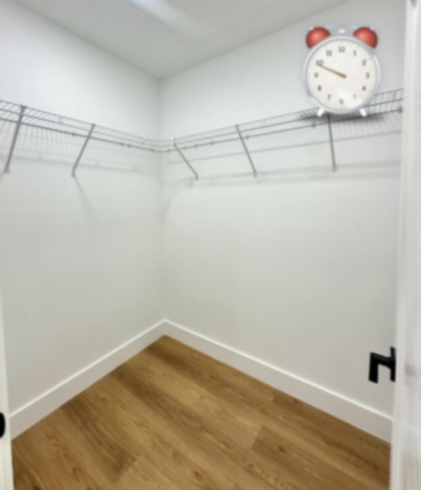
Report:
9h49
